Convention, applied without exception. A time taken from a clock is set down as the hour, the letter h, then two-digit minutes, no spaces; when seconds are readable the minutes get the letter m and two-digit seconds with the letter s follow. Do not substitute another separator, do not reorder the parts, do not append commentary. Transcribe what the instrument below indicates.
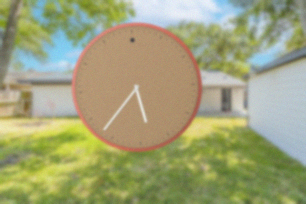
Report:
5h37
